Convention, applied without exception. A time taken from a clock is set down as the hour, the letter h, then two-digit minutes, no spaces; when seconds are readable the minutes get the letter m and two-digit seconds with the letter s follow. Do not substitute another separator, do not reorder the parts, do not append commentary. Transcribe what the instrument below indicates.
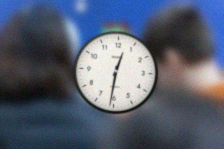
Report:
12h31
